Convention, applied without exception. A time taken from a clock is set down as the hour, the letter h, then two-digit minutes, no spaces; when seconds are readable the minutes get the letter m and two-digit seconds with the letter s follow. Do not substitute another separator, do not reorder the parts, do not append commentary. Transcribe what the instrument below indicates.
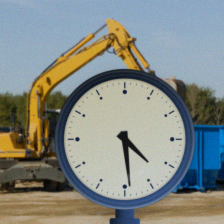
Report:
4h29
